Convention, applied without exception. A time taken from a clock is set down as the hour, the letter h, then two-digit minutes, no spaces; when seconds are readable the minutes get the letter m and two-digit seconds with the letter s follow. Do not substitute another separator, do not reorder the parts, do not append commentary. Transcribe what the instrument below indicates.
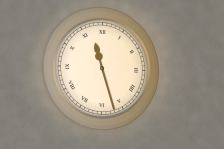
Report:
11h27
